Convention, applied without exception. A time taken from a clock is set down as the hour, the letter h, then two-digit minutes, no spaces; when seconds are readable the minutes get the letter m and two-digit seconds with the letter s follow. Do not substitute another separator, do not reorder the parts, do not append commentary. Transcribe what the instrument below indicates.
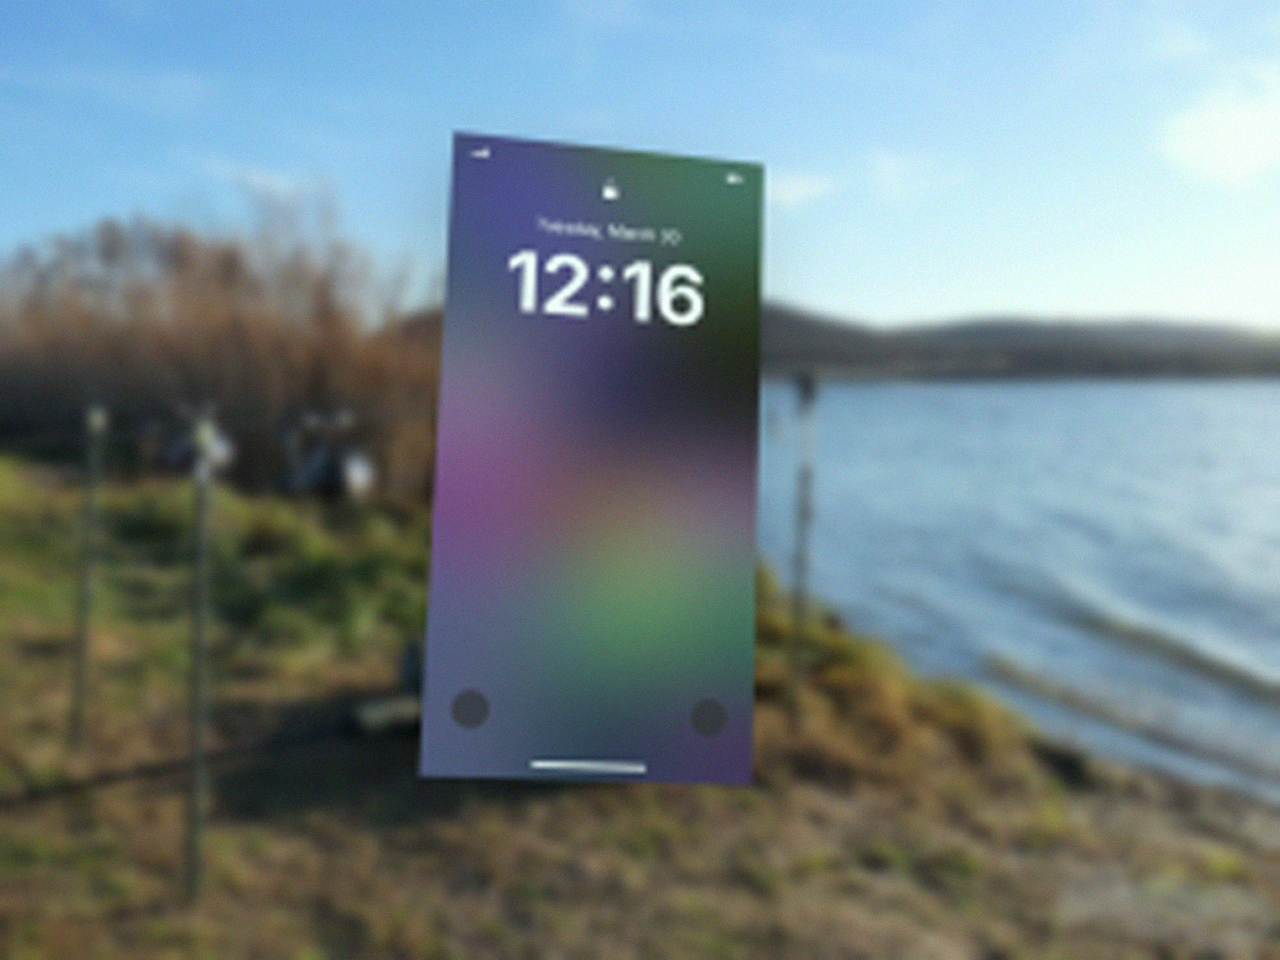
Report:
12h16
